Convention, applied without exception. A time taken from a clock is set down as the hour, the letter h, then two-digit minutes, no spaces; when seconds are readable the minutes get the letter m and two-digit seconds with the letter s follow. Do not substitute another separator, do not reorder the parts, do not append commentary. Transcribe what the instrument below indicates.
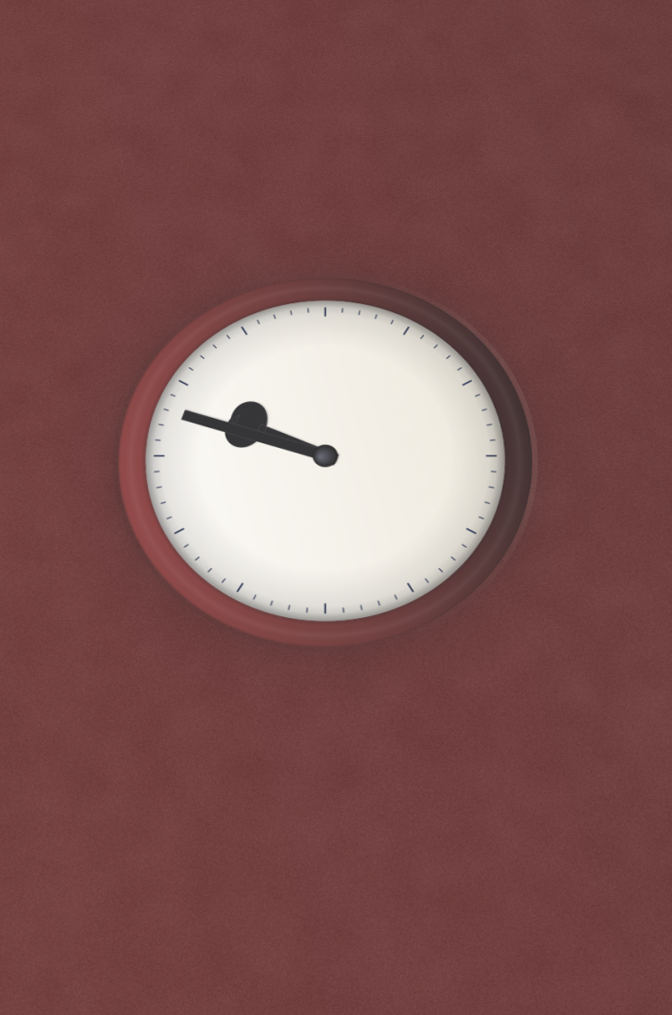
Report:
9h48
